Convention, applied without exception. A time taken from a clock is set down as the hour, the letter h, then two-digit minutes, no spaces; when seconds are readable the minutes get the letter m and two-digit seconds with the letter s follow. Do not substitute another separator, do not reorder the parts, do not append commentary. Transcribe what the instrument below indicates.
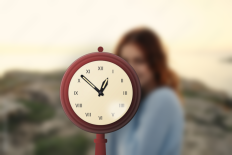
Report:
12h52
